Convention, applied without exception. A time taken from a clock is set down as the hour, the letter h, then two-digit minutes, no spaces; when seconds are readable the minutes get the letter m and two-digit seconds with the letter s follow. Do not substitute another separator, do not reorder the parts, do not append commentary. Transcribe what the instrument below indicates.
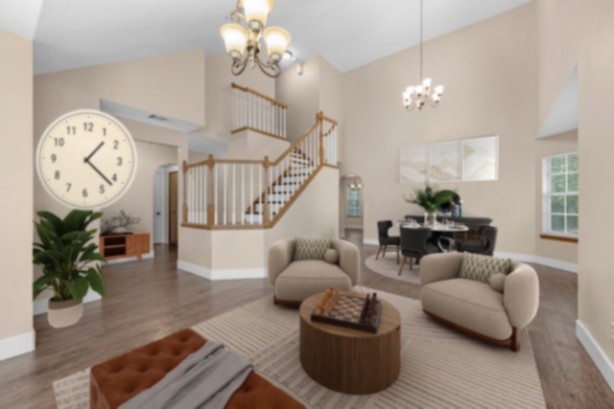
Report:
1h22
